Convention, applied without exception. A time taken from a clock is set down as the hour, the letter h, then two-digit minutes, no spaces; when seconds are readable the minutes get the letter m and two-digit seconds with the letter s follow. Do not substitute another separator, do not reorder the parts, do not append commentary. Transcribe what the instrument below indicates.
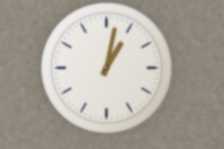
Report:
1h02
